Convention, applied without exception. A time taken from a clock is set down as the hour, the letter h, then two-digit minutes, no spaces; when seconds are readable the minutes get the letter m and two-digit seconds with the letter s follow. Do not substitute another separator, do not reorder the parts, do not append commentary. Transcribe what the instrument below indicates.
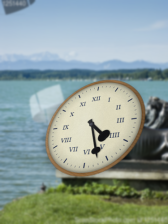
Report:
4h27
